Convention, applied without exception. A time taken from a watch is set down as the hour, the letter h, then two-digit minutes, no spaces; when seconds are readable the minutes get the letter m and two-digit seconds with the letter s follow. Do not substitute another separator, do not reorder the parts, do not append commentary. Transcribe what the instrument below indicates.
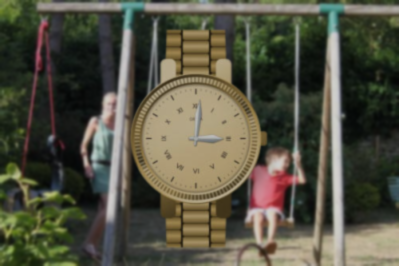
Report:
3h01
